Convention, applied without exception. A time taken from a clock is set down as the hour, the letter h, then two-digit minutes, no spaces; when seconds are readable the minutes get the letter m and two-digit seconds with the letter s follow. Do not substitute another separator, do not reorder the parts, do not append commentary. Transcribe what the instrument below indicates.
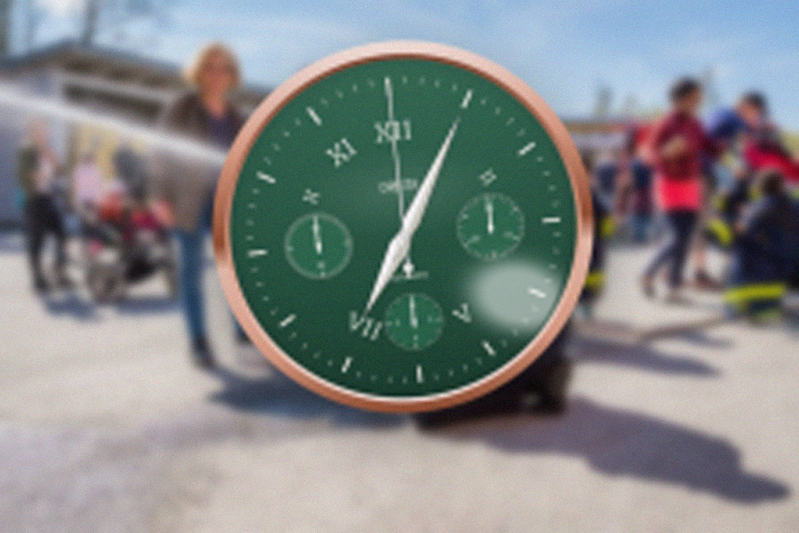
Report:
7h05
